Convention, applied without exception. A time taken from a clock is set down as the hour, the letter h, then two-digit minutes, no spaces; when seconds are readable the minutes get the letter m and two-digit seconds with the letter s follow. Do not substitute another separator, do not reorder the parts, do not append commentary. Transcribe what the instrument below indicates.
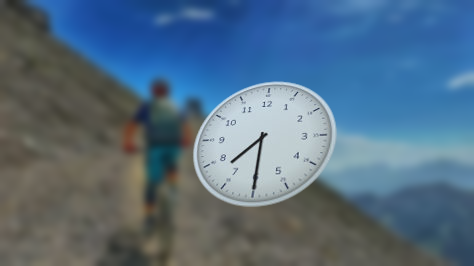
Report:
7h30
